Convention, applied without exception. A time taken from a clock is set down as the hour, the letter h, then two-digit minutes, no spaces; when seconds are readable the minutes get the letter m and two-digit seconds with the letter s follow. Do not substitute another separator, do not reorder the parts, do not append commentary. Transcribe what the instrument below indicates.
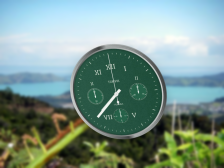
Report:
7h38
